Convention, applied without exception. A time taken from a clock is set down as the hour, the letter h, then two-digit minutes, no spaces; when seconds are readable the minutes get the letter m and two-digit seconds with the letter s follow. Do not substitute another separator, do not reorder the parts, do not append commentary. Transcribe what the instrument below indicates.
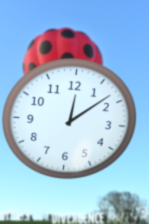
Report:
12h08
